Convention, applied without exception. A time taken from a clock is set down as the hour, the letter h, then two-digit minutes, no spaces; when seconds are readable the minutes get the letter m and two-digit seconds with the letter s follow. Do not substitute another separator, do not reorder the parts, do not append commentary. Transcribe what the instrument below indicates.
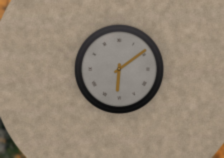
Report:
6h09
